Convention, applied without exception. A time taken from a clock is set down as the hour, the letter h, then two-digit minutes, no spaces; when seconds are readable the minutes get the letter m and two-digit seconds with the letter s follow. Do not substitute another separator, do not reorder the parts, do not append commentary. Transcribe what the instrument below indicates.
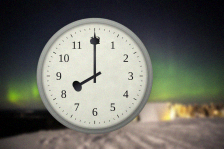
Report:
8h00
